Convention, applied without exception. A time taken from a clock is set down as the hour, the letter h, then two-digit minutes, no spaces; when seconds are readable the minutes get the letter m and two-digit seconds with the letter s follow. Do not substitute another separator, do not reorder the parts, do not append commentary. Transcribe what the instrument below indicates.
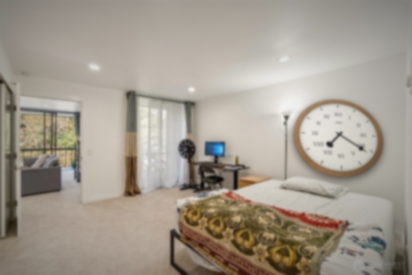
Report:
7h21
